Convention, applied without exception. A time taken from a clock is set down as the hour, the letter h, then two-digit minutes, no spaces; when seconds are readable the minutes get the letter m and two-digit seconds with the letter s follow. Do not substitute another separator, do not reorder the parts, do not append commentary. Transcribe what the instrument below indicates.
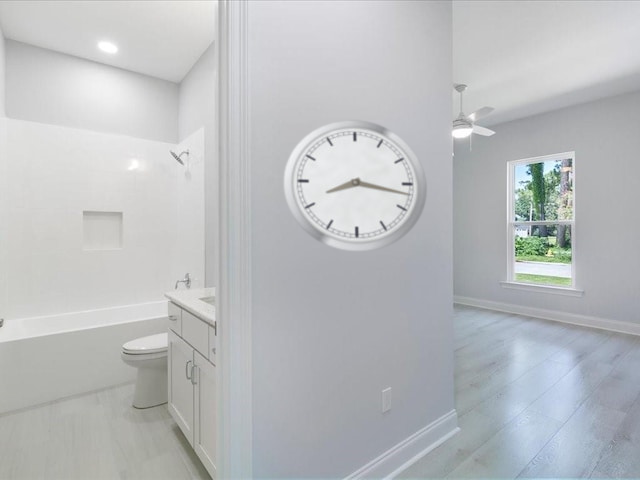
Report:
8h17
